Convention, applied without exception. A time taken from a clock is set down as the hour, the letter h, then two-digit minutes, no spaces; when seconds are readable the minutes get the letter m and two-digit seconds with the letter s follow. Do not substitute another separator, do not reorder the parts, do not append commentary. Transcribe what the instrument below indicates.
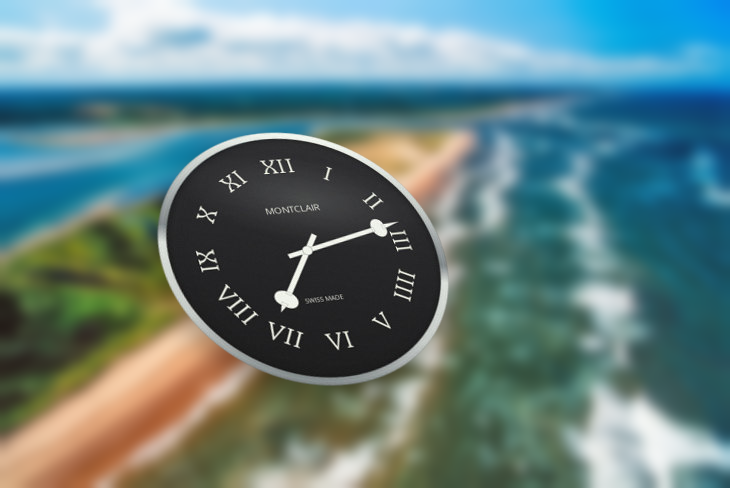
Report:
7h13
